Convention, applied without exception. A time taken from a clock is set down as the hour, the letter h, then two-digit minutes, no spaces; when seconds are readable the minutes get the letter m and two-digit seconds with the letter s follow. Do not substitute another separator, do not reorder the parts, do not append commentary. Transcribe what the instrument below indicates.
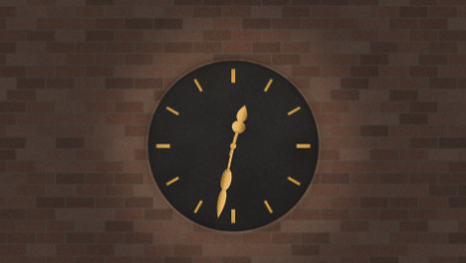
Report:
12h32
